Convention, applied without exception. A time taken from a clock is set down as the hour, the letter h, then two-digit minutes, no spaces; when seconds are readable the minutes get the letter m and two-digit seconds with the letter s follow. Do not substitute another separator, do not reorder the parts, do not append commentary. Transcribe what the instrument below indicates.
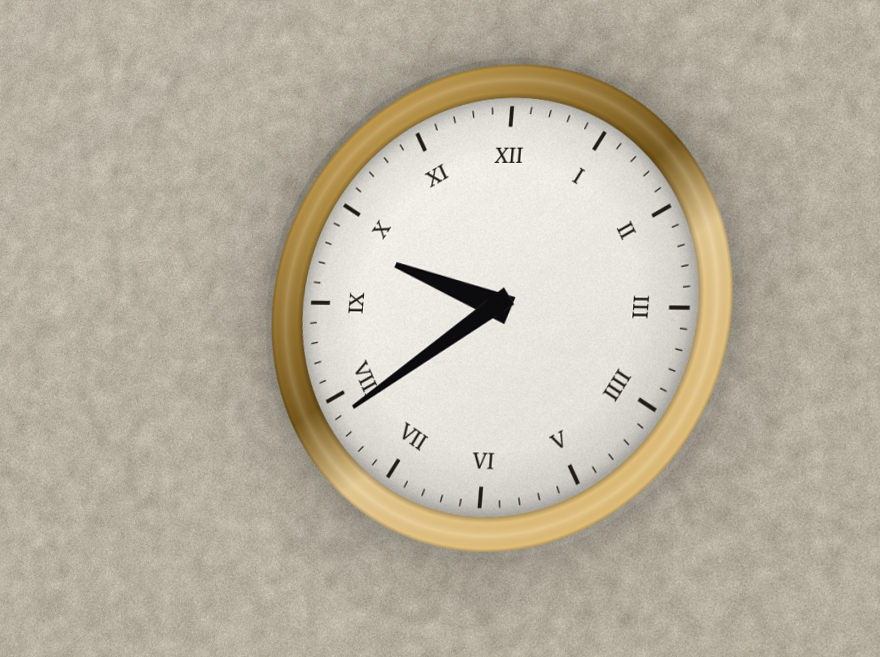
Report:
9h39
